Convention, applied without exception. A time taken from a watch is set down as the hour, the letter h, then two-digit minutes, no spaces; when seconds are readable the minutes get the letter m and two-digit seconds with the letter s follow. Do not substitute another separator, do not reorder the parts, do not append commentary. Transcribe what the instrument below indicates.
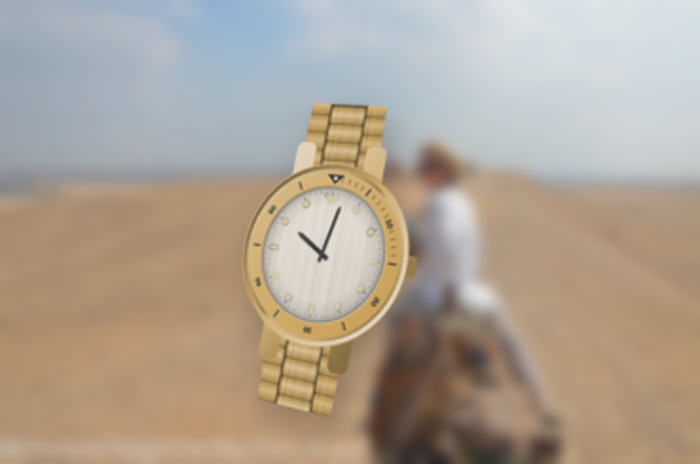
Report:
10h02
